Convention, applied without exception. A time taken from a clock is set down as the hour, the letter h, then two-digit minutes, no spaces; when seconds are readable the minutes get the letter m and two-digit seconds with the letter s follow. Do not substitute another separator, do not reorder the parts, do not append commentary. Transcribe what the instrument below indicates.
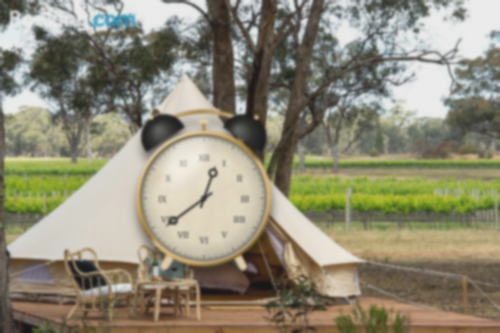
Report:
12h39
